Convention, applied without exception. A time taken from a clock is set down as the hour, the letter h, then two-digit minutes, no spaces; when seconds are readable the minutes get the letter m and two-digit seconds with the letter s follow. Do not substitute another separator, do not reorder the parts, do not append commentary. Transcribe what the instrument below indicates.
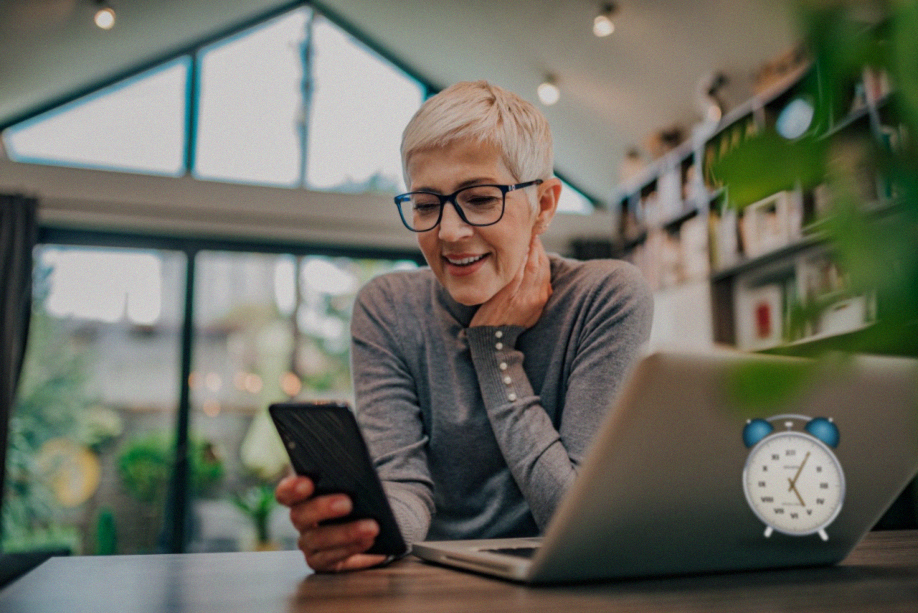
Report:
5h05
